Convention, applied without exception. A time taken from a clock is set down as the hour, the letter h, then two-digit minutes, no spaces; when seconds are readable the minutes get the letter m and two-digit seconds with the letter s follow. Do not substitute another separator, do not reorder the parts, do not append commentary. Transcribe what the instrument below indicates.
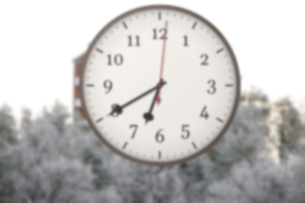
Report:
6h40m01s
